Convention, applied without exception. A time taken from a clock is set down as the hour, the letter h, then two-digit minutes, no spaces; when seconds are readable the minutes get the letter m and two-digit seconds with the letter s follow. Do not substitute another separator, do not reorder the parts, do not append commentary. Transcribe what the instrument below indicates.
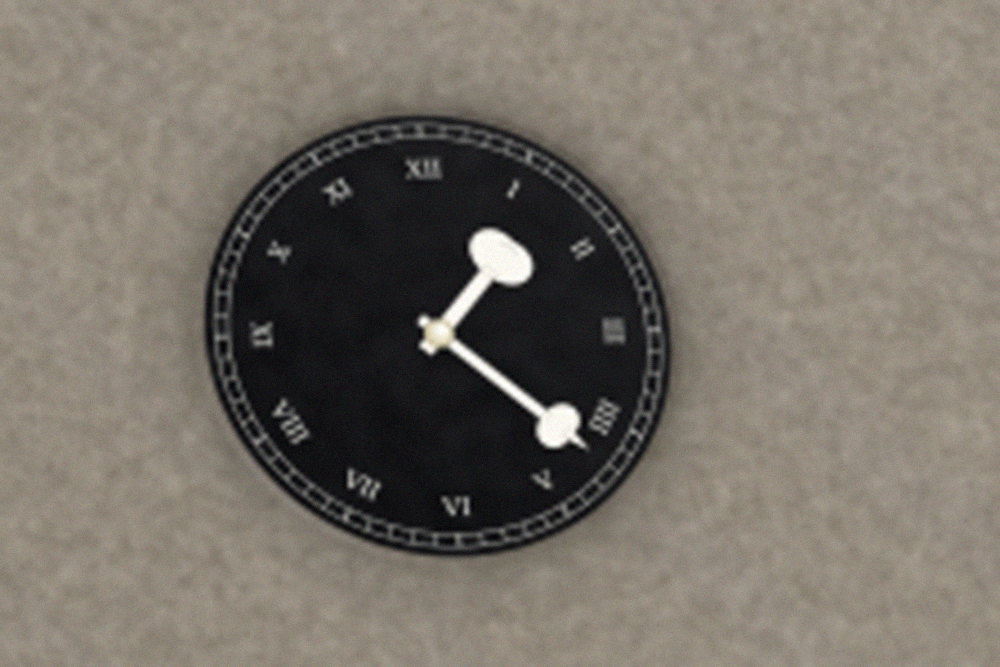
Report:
1h22
